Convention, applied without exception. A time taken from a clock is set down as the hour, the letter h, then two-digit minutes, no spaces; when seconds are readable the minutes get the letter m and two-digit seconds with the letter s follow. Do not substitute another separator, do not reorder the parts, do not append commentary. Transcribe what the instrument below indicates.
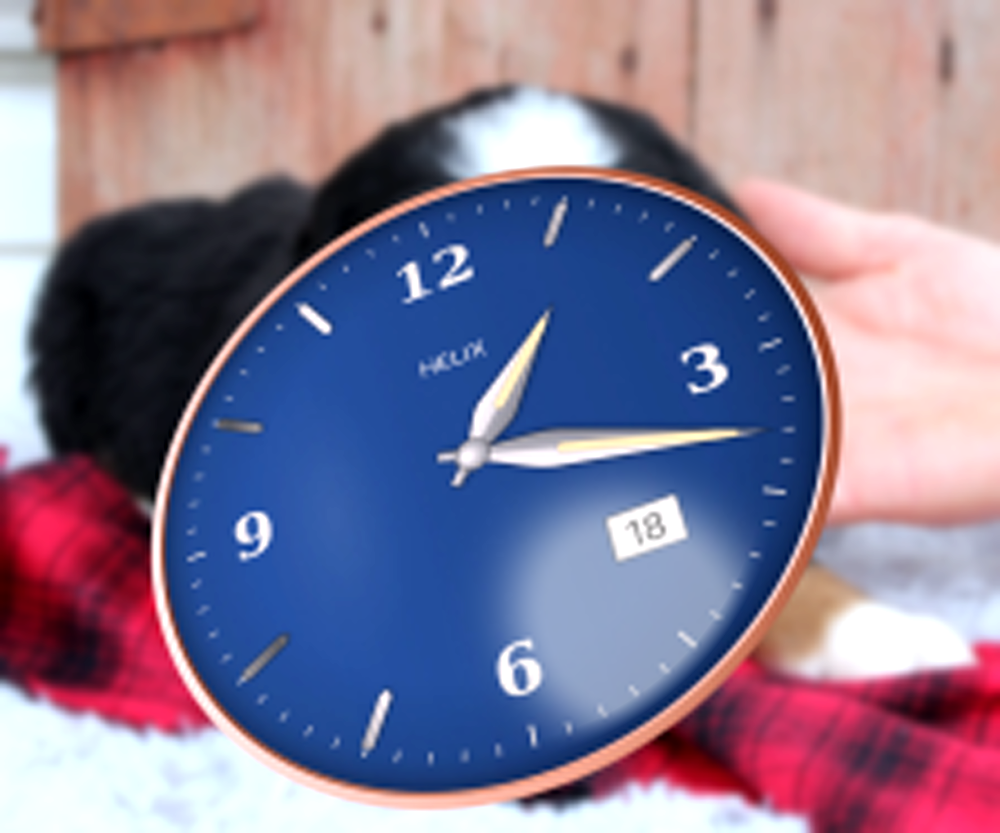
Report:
1h18
